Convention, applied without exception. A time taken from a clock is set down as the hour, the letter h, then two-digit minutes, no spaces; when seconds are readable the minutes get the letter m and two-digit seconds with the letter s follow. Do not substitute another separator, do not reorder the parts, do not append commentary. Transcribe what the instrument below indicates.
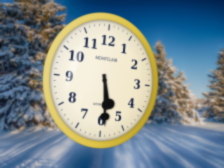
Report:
5h29
